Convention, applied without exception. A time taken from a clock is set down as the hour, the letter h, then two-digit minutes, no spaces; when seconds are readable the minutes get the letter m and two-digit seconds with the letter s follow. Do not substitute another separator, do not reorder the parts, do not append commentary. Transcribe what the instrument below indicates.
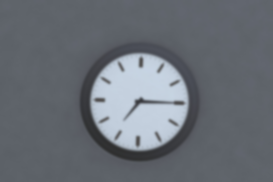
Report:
7h15
